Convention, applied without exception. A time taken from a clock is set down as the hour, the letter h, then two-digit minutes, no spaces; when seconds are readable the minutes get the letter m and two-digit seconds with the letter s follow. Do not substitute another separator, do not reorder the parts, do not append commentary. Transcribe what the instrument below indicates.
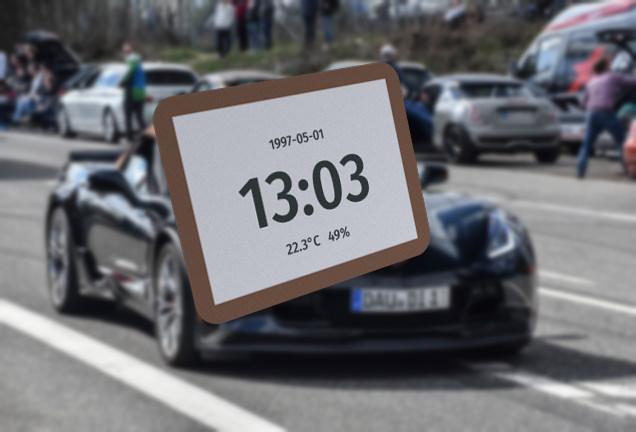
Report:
13h03
